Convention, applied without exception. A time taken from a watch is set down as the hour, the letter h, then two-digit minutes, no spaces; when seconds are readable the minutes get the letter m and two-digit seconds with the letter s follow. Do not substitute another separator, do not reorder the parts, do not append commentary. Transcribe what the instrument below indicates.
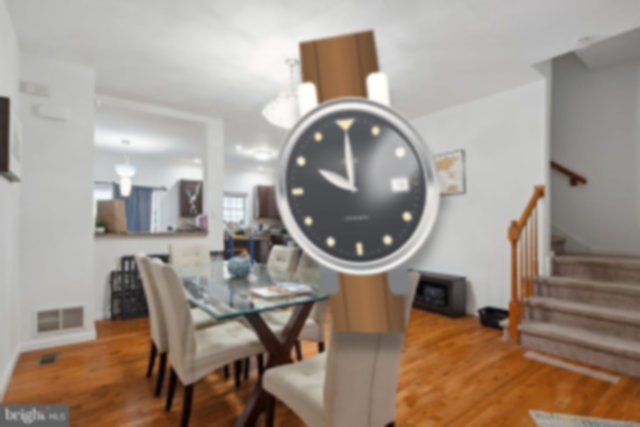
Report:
10h00
